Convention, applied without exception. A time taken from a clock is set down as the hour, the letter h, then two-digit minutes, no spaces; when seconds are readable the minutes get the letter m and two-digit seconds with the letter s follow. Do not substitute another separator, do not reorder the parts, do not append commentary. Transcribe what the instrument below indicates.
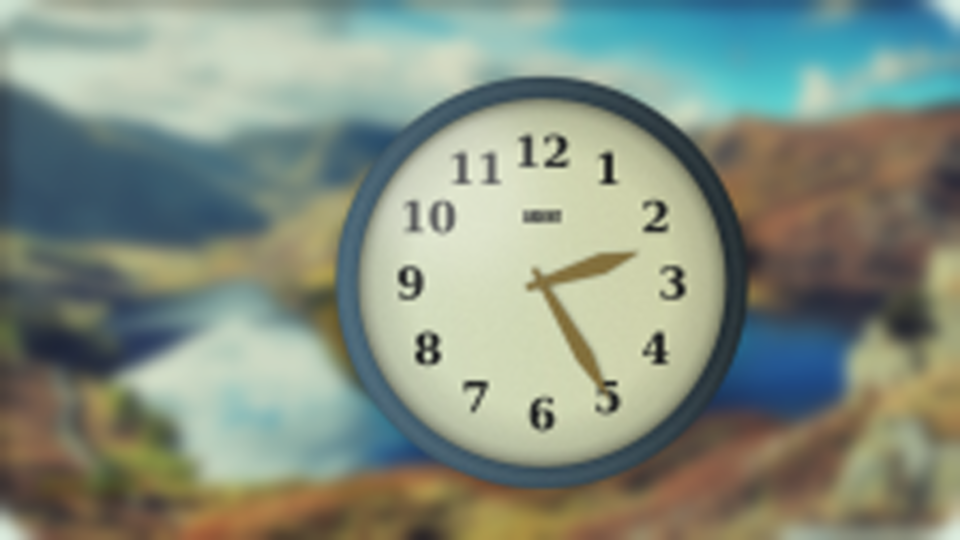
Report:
2h25
